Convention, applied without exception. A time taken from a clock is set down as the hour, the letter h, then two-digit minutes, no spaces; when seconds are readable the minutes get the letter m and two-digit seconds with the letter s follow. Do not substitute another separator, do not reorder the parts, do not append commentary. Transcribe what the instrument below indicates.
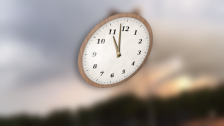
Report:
10h58
